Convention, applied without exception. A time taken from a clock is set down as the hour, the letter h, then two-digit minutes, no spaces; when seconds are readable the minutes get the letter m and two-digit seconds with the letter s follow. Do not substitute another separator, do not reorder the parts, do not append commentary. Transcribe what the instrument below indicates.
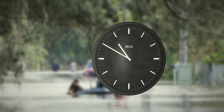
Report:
10h50
